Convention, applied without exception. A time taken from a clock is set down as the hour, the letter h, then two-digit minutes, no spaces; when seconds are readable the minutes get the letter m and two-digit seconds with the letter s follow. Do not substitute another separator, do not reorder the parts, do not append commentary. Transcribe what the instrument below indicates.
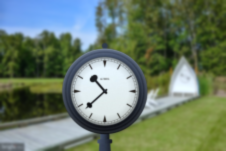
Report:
10h38
